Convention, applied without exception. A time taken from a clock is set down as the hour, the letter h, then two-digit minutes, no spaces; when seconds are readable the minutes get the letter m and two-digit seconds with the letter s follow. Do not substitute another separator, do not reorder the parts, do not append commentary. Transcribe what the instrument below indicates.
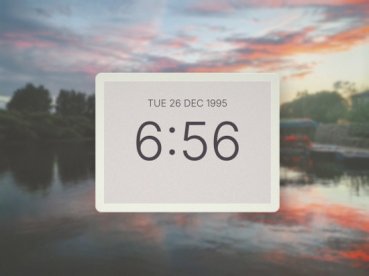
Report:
6h56
